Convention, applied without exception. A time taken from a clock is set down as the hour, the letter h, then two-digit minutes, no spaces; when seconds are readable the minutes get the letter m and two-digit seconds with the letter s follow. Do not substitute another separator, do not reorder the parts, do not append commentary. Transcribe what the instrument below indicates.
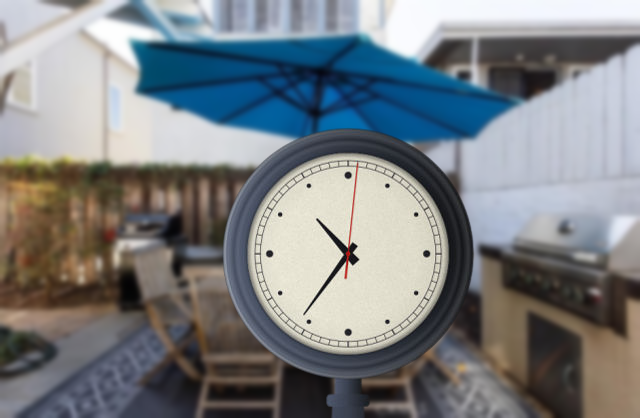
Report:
10h36m01s
